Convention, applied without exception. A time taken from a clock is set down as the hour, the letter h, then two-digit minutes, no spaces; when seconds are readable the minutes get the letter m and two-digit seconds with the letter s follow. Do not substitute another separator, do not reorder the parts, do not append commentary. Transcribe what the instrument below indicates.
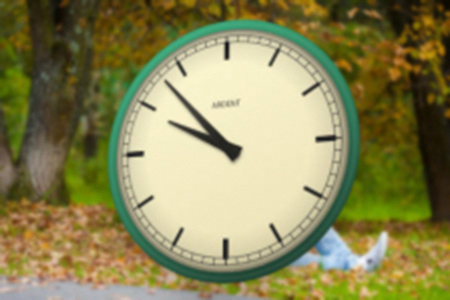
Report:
9h53
